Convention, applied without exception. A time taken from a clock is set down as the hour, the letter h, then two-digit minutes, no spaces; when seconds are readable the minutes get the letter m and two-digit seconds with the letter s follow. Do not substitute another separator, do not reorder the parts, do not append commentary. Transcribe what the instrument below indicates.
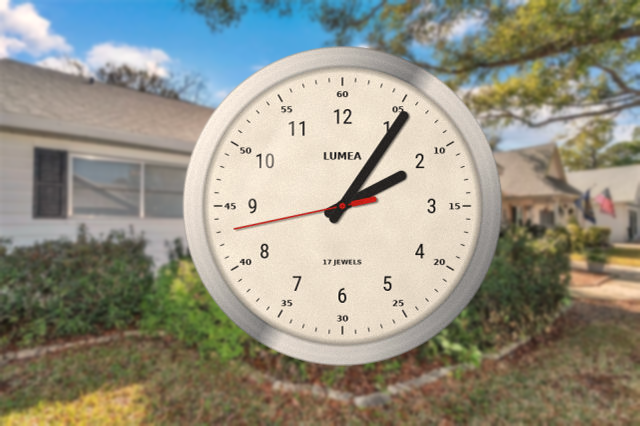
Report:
2h05m43s
